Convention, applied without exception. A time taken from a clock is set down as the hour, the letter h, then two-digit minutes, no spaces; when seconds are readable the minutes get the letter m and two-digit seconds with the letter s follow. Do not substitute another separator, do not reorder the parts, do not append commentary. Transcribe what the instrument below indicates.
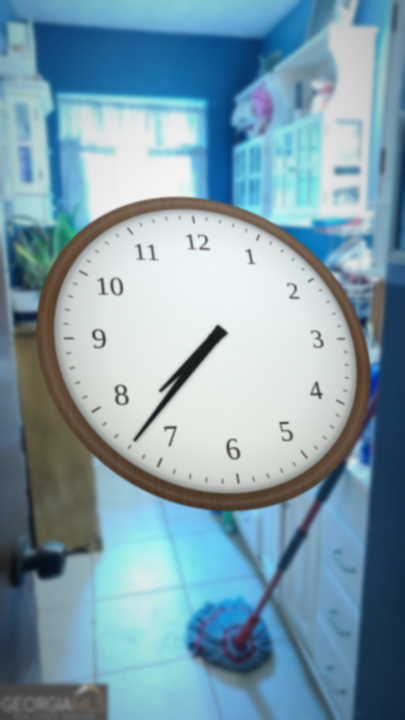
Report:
7h37
